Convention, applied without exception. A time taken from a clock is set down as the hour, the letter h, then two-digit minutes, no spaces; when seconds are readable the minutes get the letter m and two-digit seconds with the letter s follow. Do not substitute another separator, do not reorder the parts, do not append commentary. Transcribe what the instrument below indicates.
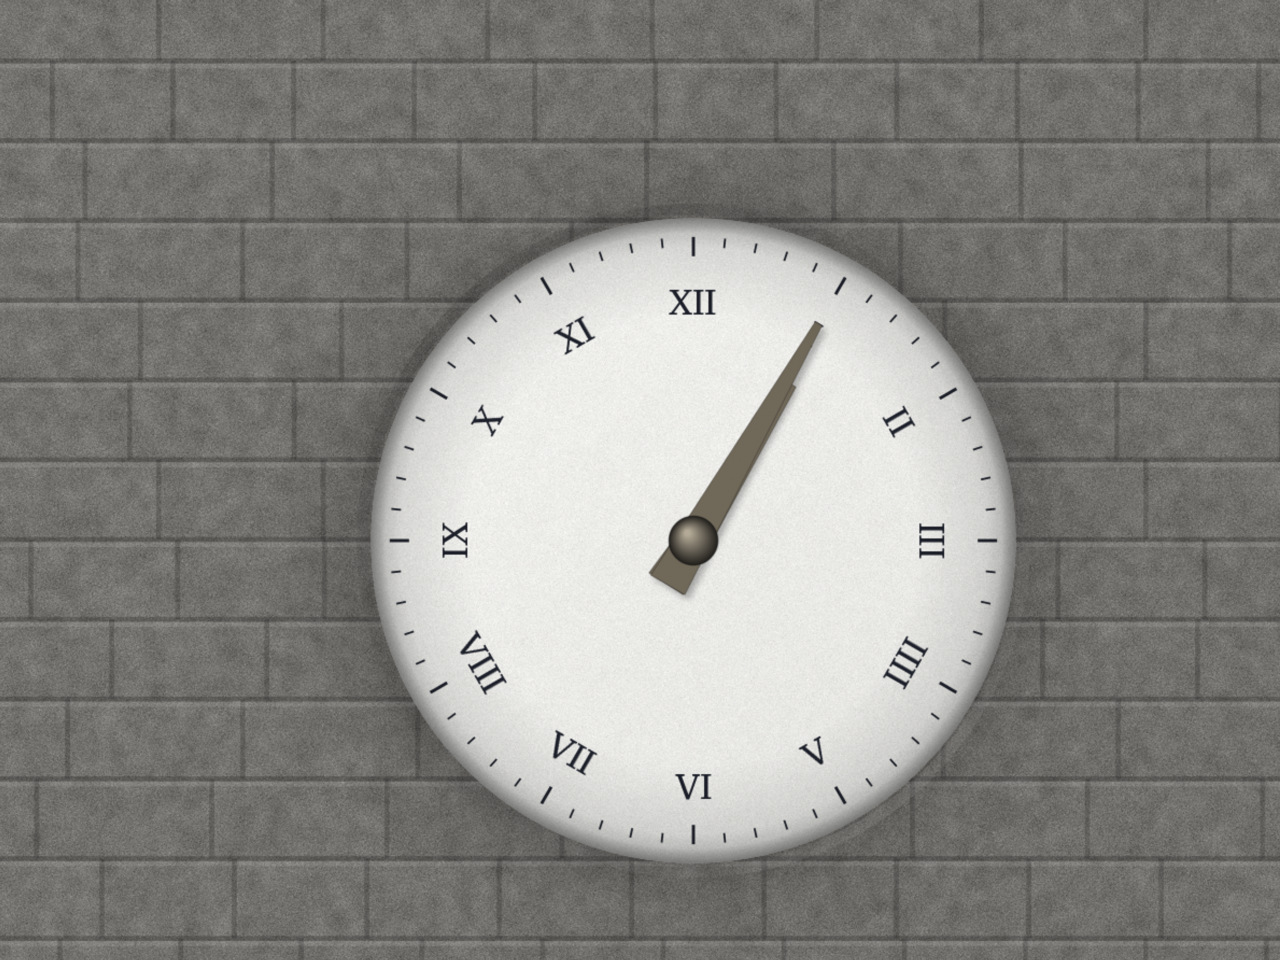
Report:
1h05
